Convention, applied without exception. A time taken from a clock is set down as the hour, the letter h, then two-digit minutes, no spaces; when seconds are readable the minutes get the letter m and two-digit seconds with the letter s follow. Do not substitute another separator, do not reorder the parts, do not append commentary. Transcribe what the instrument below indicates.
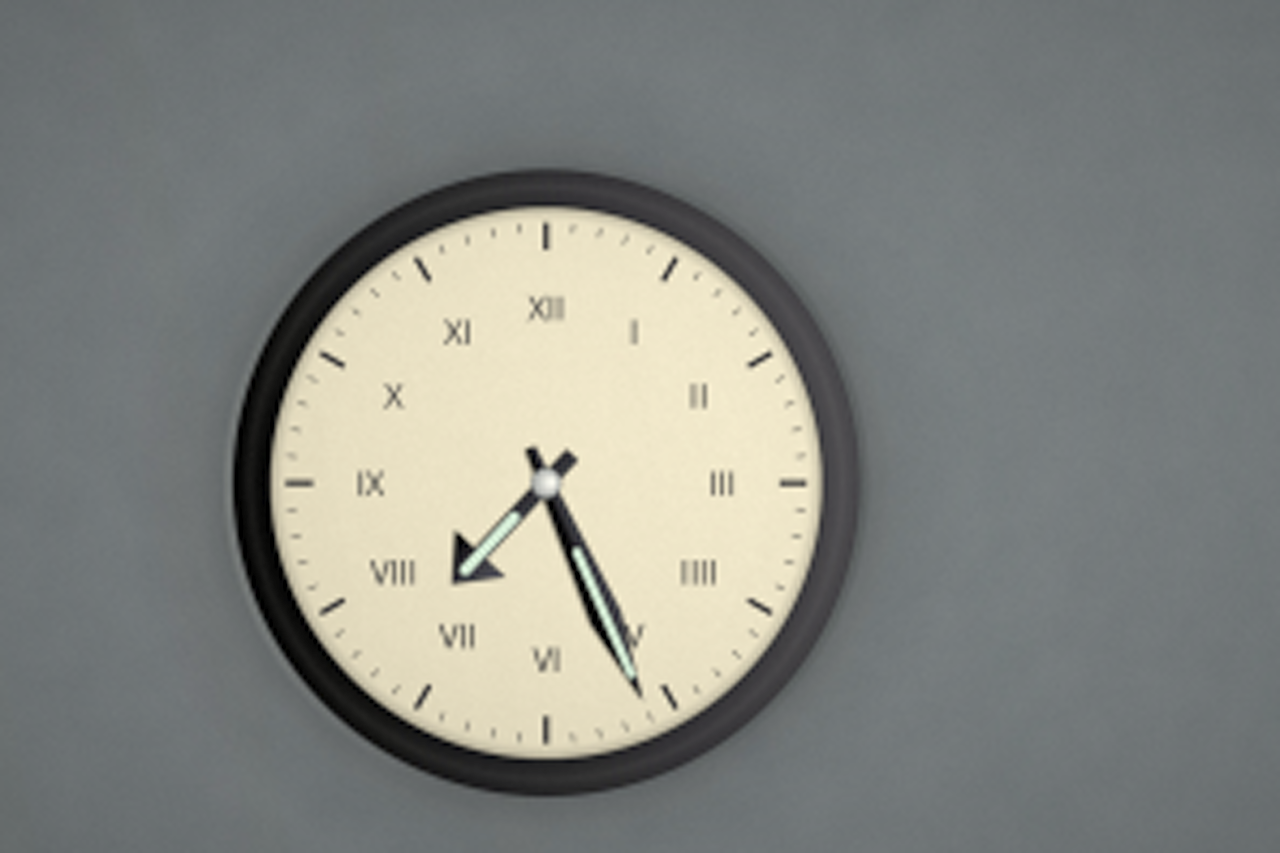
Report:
7h26
